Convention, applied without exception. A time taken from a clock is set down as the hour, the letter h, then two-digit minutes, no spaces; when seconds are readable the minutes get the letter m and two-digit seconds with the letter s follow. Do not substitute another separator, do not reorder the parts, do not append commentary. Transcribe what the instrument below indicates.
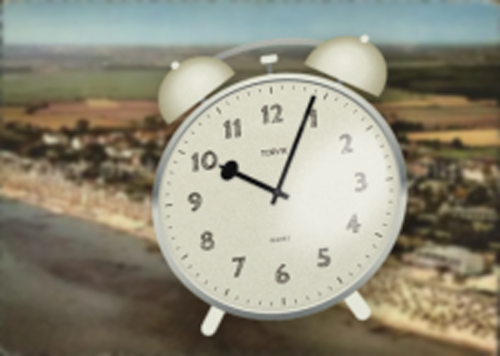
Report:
10h04
